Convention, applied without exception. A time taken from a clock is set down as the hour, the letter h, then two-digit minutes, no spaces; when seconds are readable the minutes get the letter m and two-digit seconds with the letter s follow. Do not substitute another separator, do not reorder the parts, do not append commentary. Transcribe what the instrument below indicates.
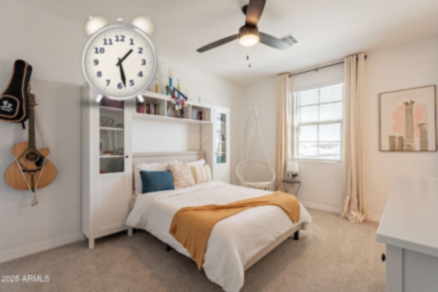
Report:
1h28
